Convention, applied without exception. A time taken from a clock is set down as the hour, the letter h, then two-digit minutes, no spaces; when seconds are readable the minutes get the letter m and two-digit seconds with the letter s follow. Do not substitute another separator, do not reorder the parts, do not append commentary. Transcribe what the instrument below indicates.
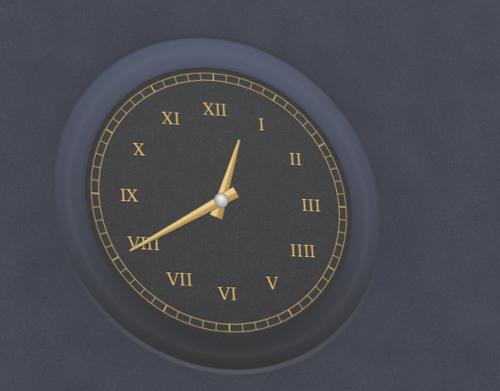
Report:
12h40
